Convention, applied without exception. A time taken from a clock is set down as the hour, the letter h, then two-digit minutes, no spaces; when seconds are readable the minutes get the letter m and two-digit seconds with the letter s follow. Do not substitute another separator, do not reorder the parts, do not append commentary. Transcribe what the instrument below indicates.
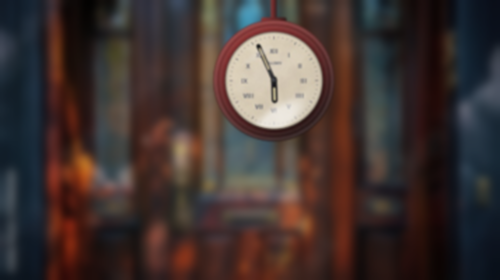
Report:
5h56
